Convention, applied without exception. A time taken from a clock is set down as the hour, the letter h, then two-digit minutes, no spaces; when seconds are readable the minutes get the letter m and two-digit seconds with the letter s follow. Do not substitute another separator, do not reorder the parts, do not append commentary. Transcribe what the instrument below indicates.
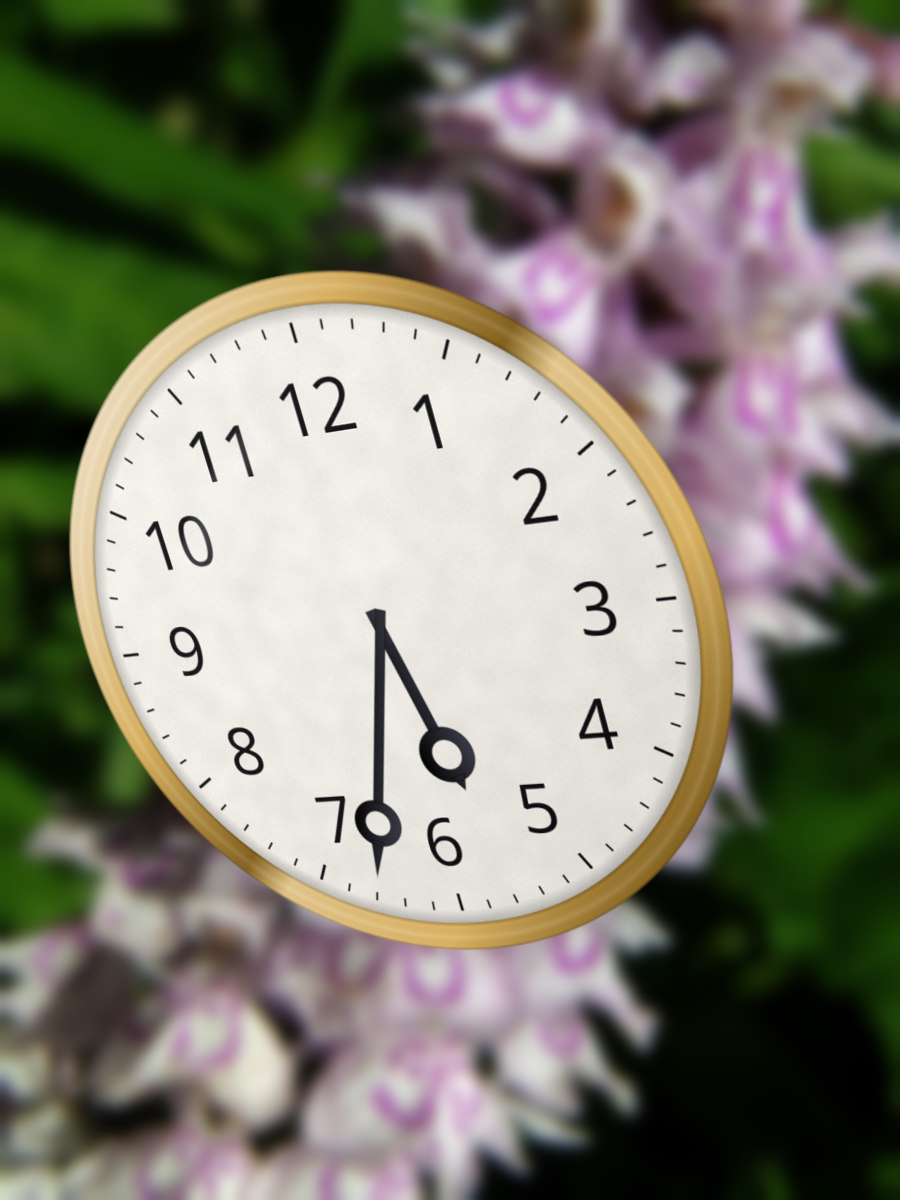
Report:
5h33
